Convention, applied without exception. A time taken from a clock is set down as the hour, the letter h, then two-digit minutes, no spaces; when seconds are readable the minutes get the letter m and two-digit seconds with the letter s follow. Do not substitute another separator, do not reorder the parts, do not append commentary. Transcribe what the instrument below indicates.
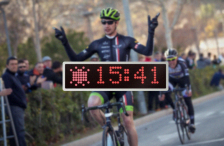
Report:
15h41
